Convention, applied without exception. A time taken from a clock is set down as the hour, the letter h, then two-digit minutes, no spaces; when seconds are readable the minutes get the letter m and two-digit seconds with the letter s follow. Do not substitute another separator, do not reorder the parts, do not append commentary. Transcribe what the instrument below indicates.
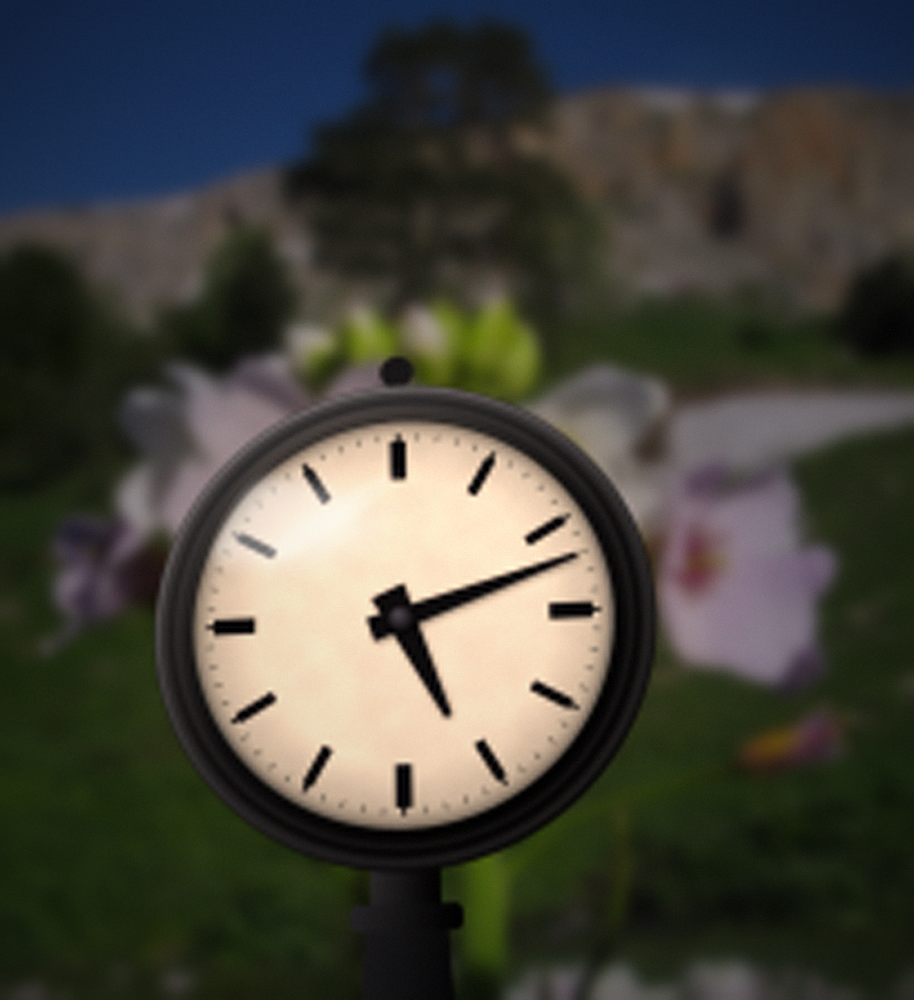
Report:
5h12
